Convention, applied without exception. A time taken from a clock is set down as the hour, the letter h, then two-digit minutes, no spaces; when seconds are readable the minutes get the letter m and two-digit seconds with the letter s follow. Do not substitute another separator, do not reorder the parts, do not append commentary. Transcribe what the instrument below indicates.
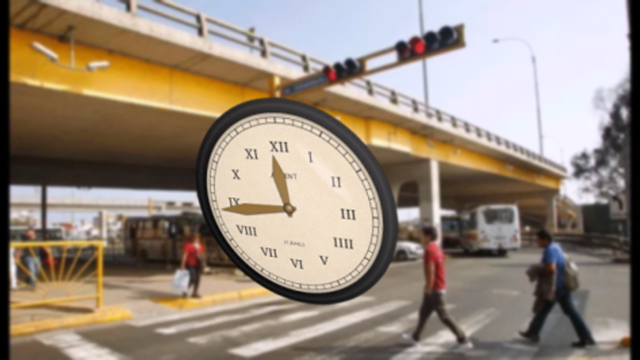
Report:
11h44
